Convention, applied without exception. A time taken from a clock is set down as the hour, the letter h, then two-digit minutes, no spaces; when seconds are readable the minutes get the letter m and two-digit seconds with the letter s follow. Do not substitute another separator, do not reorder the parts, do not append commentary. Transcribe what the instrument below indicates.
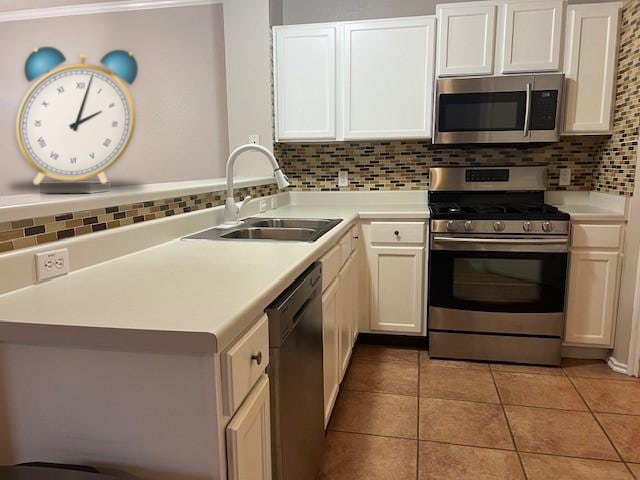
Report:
2h02
